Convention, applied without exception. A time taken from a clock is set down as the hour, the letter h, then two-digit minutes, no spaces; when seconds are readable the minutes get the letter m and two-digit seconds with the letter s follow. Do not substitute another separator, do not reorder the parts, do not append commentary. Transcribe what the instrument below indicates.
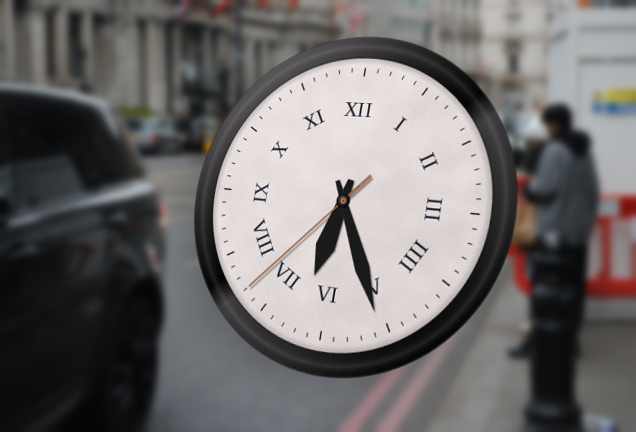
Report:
6h25m37s
